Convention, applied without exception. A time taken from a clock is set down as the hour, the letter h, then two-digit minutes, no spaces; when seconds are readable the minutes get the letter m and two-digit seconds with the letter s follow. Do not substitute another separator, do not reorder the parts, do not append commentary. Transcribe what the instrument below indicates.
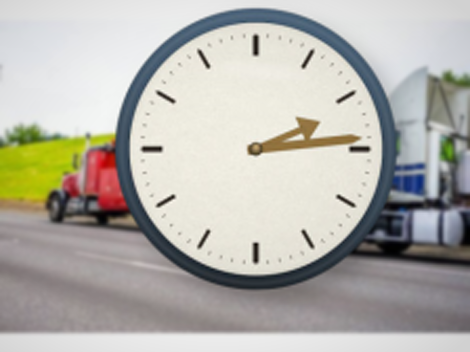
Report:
2h14
